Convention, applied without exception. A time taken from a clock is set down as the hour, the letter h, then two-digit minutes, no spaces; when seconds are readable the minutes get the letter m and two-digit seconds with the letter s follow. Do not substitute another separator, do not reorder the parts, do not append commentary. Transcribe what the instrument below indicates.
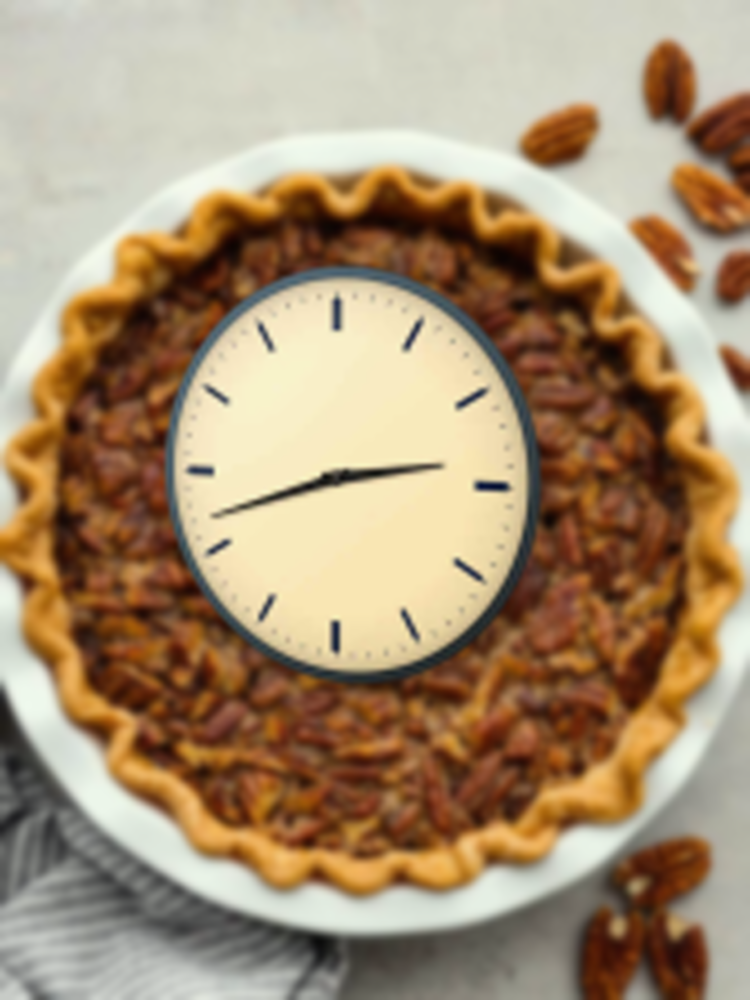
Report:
2h42
